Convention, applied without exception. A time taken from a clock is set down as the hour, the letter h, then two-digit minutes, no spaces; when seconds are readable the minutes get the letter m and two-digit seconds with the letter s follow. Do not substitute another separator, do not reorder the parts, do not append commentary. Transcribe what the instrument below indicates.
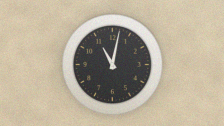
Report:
11h02
